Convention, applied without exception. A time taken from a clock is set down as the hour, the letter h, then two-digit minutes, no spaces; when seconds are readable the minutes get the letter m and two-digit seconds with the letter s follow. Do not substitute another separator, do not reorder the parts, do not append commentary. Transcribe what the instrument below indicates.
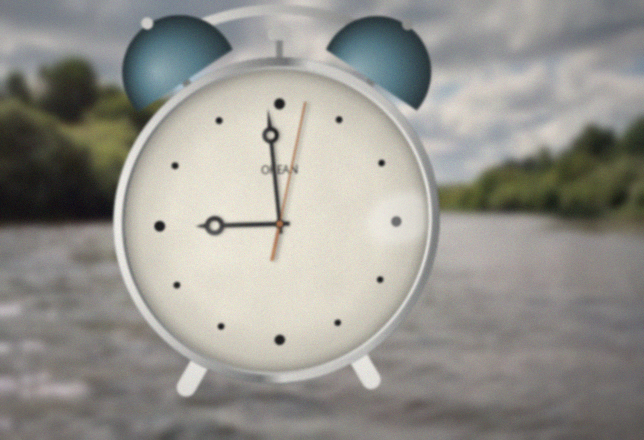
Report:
8h59m02s
